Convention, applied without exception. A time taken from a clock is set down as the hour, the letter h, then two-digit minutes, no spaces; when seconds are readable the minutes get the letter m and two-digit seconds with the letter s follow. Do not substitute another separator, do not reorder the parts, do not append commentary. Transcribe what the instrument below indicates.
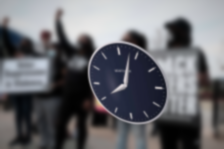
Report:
8h03
